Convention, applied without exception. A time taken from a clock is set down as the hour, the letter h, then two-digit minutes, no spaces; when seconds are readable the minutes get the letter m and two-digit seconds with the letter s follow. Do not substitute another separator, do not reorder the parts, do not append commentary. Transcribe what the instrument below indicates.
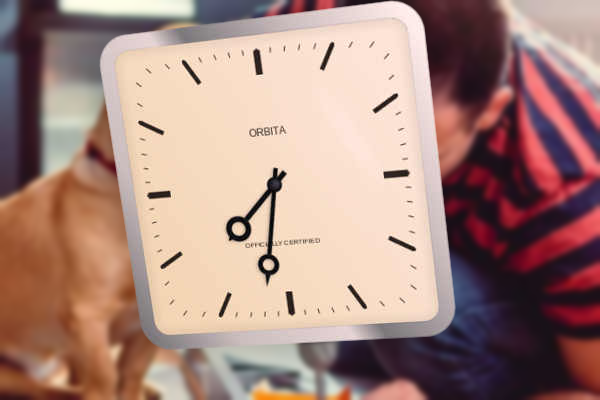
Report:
7h32
